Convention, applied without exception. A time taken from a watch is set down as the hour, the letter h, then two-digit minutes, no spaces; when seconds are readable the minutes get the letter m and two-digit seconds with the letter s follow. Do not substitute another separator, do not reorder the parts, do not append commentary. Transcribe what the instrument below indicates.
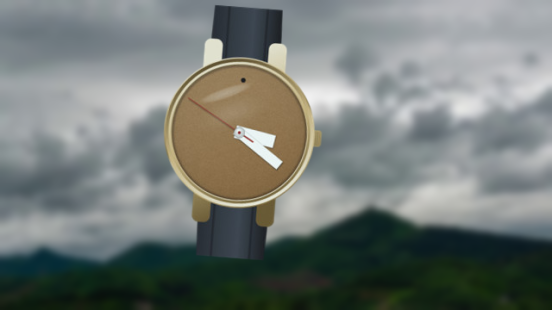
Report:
3h20m50s
